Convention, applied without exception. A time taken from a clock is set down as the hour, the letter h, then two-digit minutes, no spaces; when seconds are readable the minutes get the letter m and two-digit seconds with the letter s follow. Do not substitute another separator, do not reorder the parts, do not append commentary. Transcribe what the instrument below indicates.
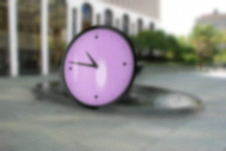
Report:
10h47
